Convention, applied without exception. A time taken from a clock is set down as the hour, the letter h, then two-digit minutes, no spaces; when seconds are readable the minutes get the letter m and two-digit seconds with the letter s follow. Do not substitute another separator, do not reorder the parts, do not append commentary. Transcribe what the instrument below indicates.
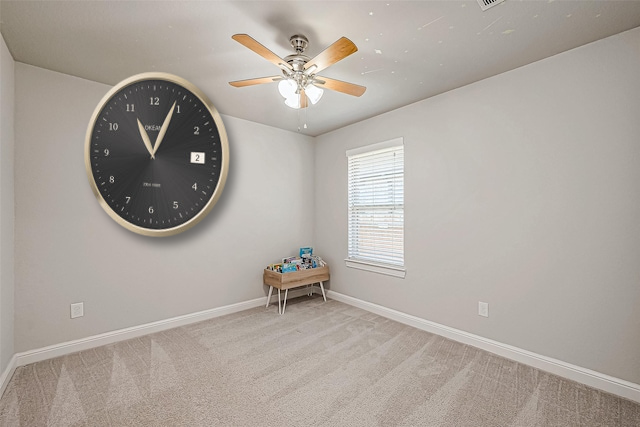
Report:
11h04
